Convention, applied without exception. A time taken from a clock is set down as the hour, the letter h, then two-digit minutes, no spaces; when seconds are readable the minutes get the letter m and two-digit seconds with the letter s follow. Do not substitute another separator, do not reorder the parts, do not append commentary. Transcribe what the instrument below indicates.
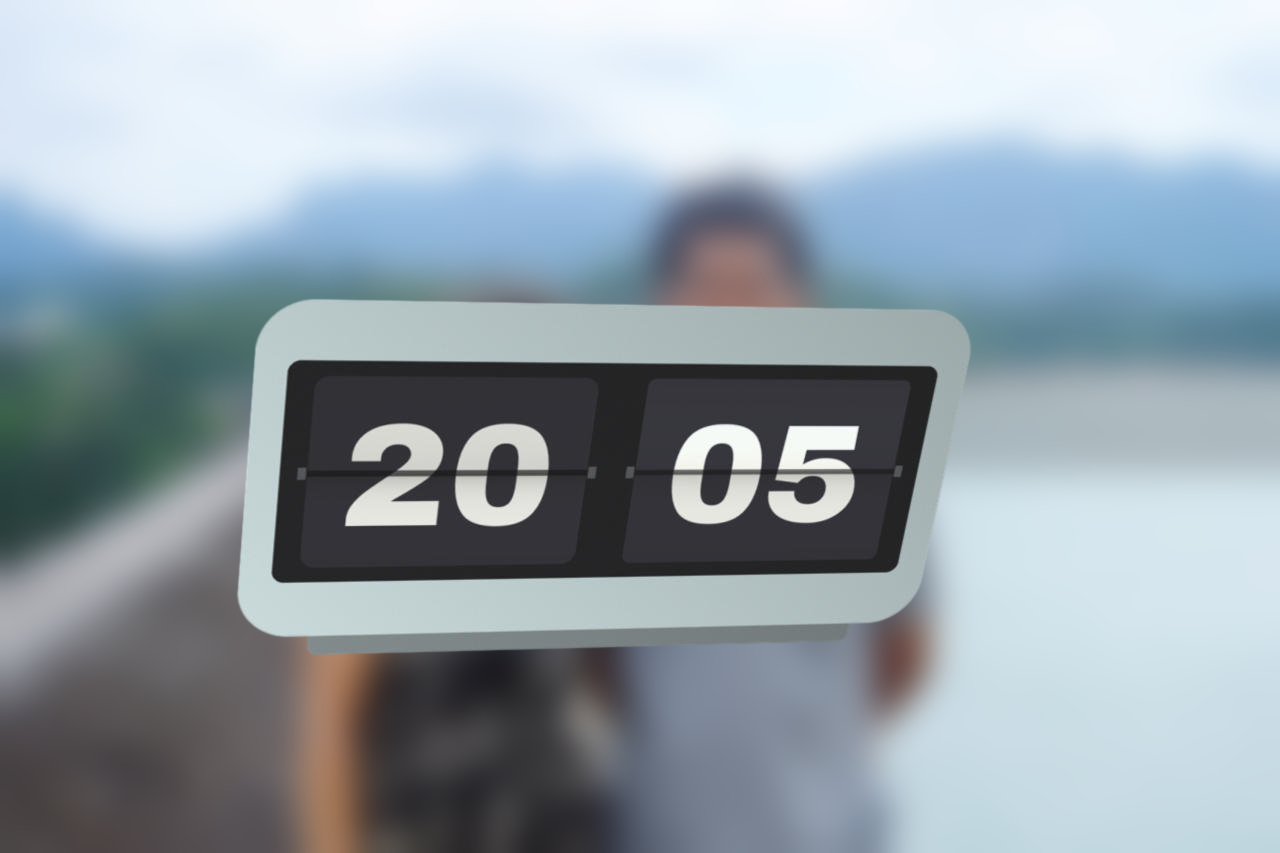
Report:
20h05
